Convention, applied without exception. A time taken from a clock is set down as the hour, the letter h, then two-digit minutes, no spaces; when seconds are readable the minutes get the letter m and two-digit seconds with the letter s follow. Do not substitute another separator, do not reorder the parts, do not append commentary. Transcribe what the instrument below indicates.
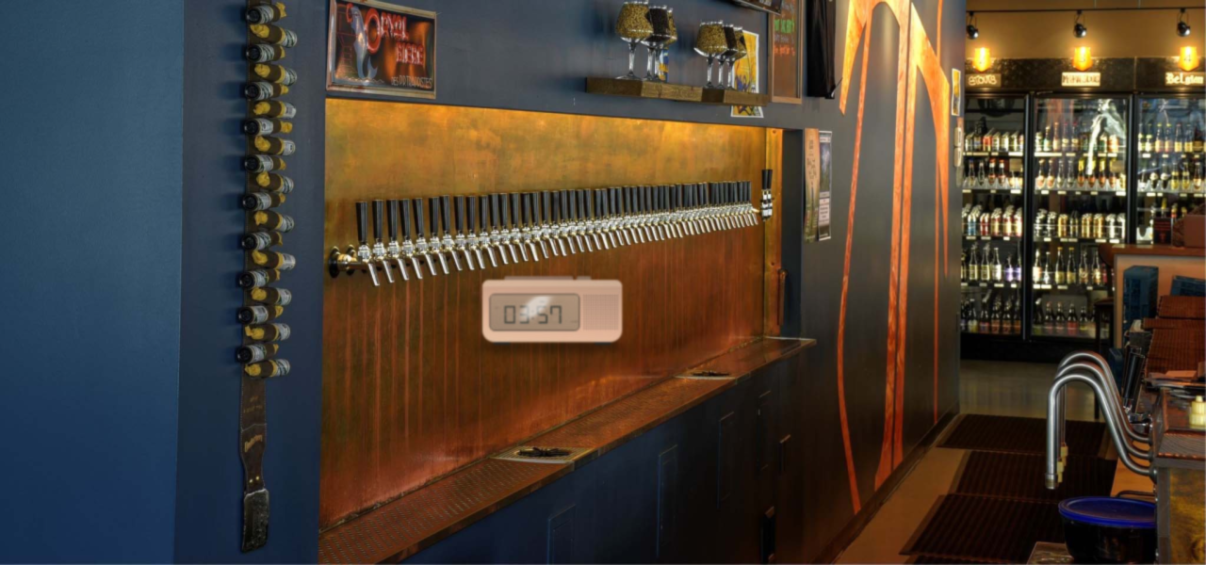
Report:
3h57
